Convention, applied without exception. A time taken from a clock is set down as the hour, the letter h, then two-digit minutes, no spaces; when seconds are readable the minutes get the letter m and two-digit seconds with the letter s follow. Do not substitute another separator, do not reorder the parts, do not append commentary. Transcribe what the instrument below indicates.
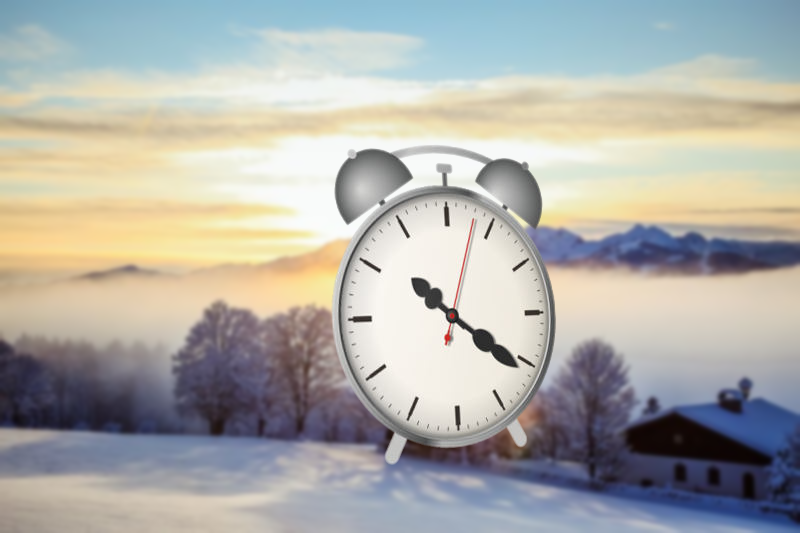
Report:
10h21m03s
